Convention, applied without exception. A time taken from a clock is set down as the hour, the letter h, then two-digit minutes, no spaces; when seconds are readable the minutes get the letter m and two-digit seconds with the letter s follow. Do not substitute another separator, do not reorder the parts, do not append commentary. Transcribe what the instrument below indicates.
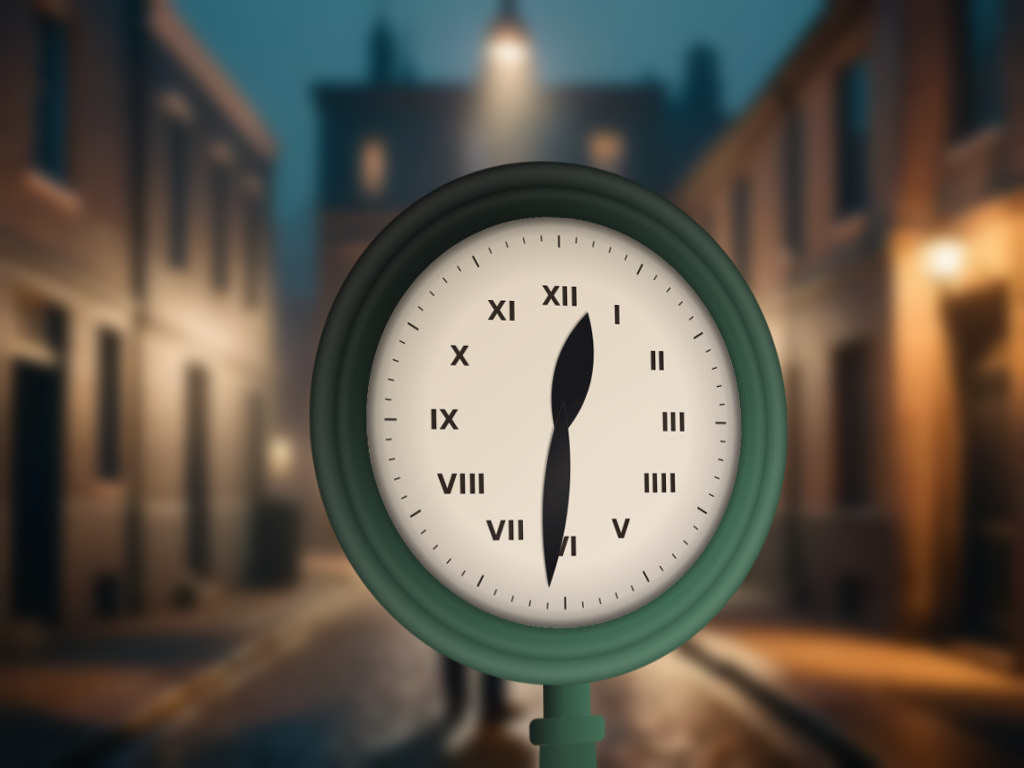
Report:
12h31
